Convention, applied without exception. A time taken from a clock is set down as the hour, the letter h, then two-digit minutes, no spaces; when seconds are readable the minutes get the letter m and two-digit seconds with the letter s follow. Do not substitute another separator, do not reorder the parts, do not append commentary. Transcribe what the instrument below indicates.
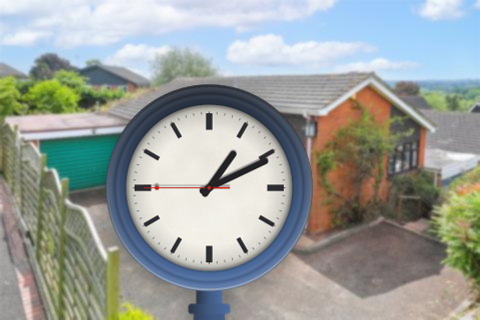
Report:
1h10m45s
